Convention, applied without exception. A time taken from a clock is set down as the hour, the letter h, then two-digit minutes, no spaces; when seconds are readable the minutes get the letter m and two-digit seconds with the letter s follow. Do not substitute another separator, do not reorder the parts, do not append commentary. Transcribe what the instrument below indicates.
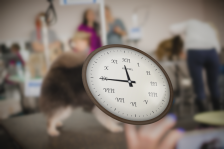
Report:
11h45
